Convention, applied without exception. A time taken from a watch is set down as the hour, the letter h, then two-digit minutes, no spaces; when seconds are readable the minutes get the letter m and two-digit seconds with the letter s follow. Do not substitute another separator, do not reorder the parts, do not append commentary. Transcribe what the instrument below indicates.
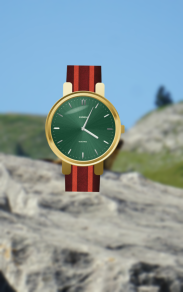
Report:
4h04
